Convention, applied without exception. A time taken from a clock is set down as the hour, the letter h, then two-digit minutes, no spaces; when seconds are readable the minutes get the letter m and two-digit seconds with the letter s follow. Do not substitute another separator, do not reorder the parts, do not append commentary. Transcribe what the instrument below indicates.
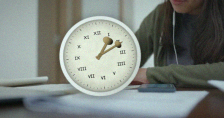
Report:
1h11
